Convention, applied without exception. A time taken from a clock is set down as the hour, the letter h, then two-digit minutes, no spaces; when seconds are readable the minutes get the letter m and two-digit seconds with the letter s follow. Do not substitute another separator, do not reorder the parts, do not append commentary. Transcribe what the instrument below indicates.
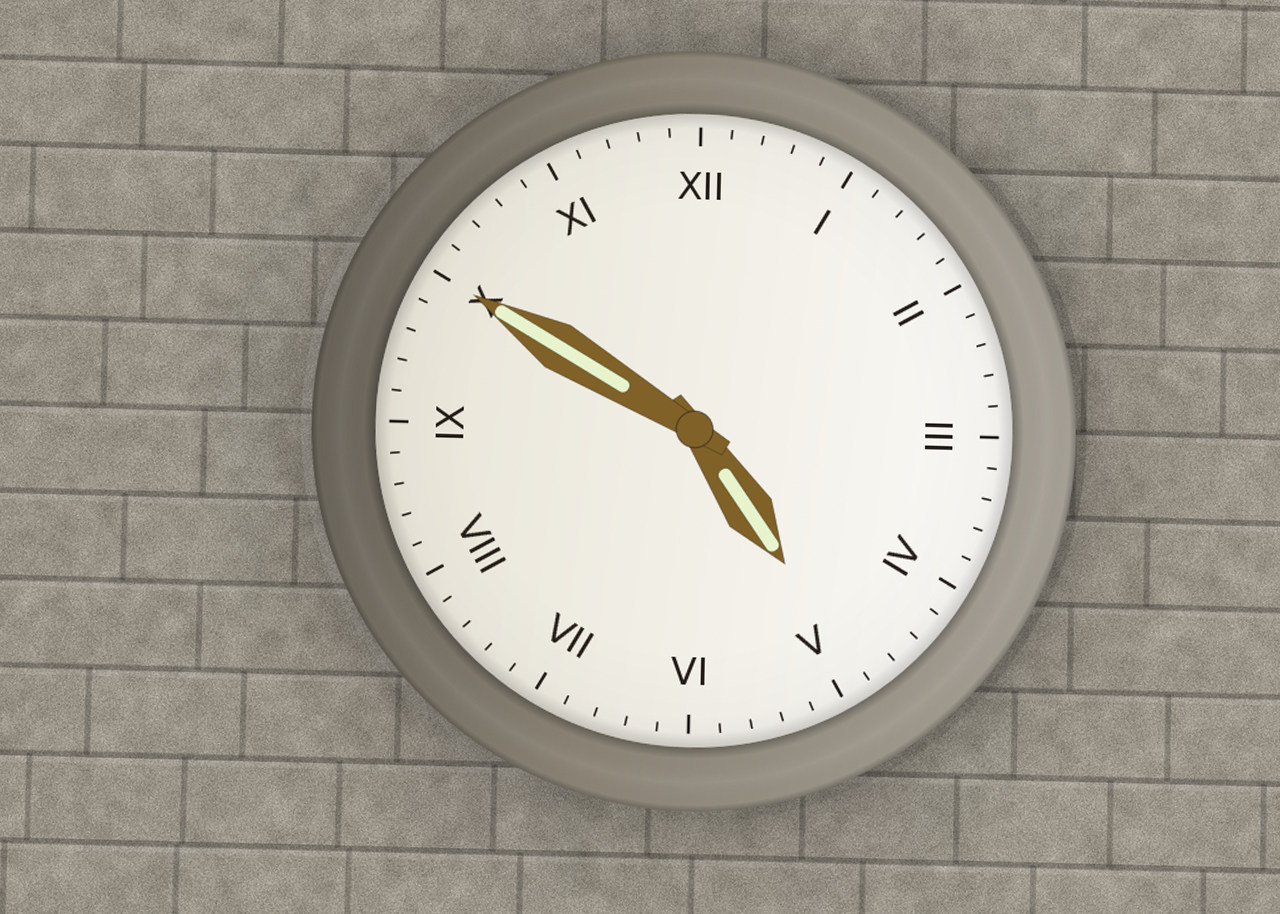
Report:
4h50
